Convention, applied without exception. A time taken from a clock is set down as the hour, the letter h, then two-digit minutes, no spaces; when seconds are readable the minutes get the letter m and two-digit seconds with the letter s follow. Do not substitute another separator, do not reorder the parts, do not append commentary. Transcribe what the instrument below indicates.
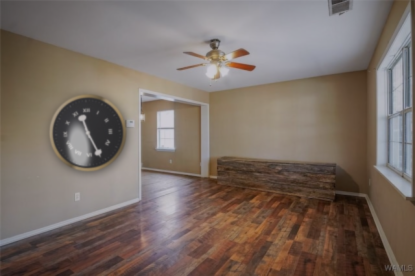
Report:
11h26
